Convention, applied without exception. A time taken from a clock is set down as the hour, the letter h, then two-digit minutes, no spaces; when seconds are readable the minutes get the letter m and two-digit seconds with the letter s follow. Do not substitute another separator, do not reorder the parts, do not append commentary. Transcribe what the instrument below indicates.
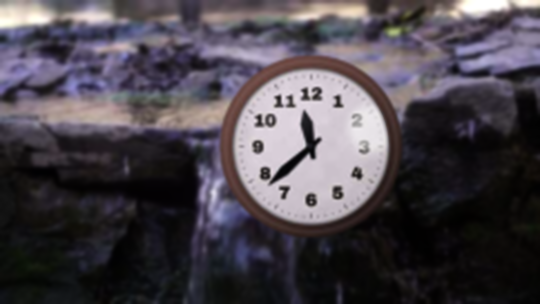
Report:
11h38
